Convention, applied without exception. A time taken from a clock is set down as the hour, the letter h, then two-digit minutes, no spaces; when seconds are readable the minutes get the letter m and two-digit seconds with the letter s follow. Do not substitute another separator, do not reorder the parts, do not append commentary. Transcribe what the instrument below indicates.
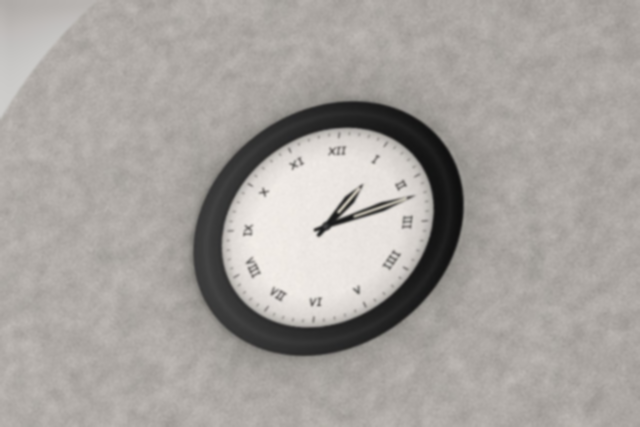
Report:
1h12
